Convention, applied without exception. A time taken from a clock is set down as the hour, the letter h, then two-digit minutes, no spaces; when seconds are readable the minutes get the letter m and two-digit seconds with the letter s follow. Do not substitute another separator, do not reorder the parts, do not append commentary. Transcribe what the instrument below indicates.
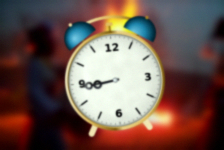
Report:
8h44
